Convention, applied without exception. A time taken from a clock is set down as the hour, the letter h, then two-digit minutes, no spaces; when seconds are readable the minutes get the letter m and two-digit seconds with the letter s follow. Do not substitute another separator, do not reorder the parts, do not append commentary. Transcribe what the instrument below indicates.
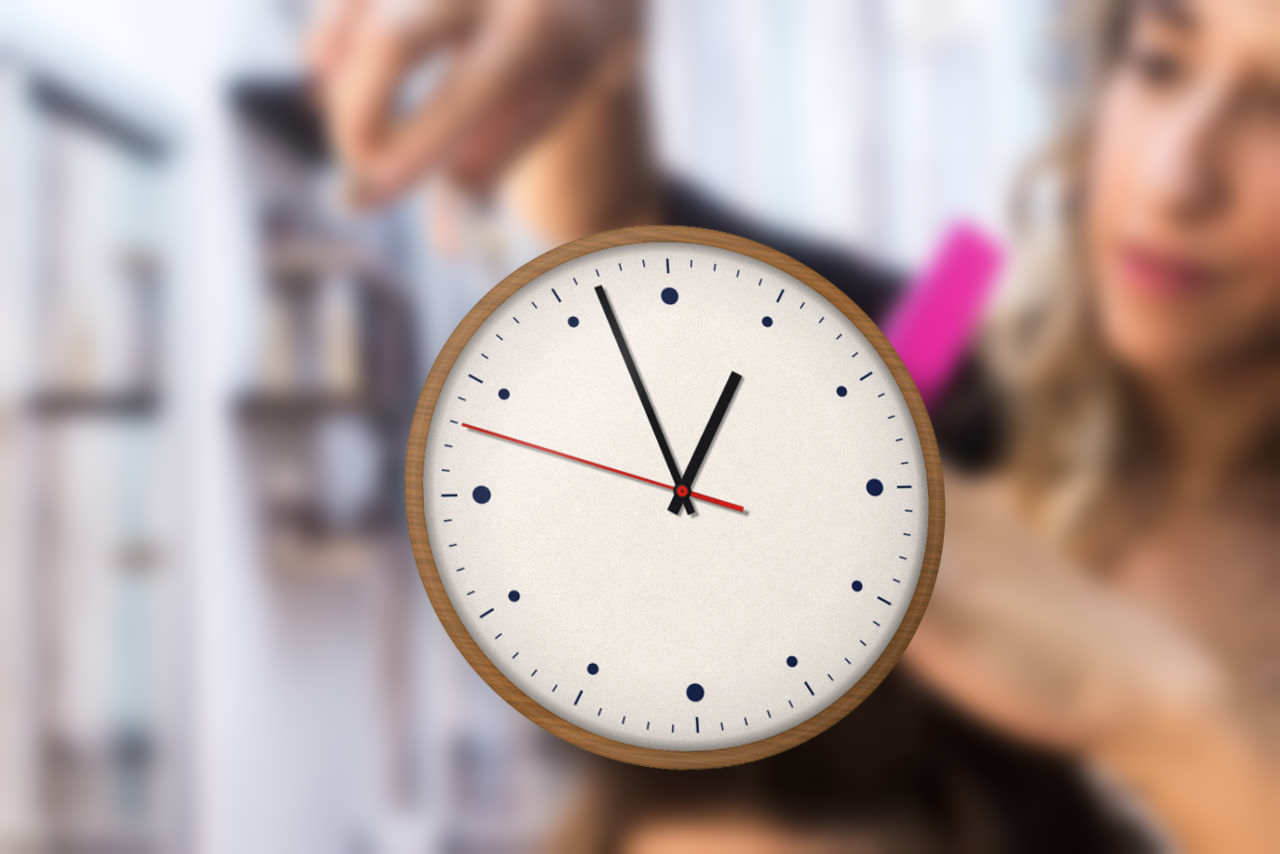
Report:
12h56m48s
